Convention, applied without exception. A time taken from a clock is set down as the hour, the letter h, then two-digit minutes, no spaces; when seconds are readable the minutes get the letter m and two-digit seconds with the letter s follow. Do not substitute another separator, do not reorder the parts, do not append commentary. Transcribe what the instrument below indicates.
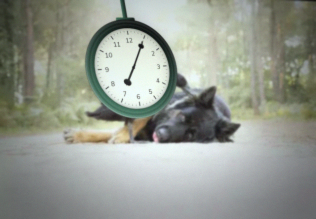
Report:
7h05
